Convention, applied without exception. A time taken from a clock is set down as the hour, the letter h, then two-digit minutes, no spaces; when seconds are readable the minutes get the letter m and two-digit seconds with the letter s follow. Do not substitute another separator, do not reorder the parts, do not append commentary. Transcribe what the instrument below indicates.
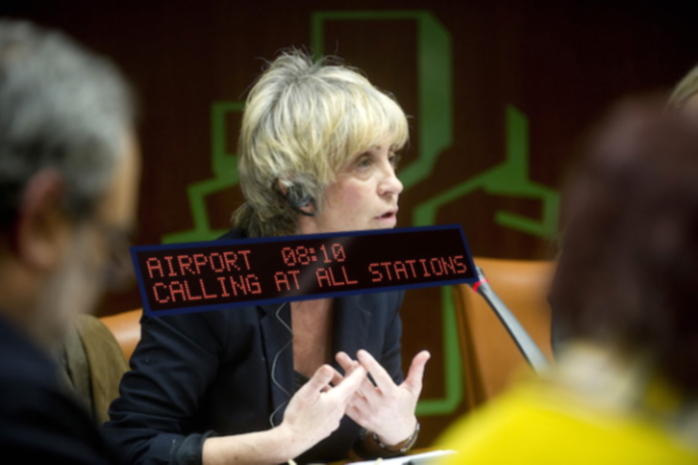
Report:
8h10
